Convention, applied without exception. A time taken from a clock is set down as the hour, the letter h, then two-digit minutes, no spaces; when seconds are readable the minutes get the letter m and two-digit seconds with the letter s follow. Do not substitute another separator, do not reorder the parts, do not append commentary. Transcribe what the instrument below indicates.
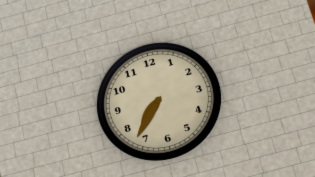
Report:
7h37
